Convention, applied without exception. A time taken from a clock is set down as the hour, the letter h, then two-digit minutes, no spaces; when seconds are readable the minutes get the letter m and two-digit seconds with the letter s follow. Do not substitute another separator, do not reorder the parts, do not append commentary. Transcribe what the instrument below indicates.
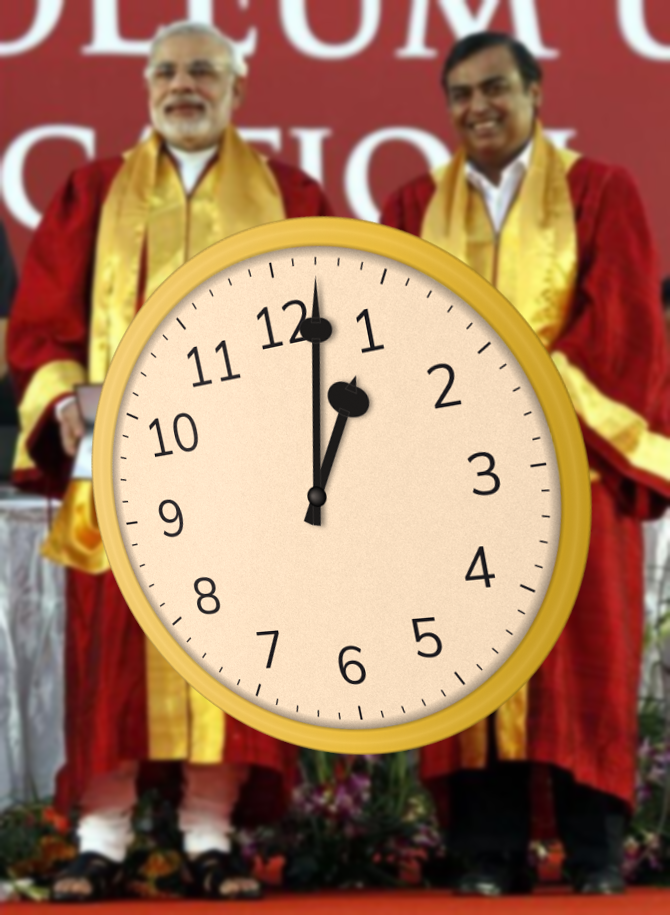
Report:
1h02
